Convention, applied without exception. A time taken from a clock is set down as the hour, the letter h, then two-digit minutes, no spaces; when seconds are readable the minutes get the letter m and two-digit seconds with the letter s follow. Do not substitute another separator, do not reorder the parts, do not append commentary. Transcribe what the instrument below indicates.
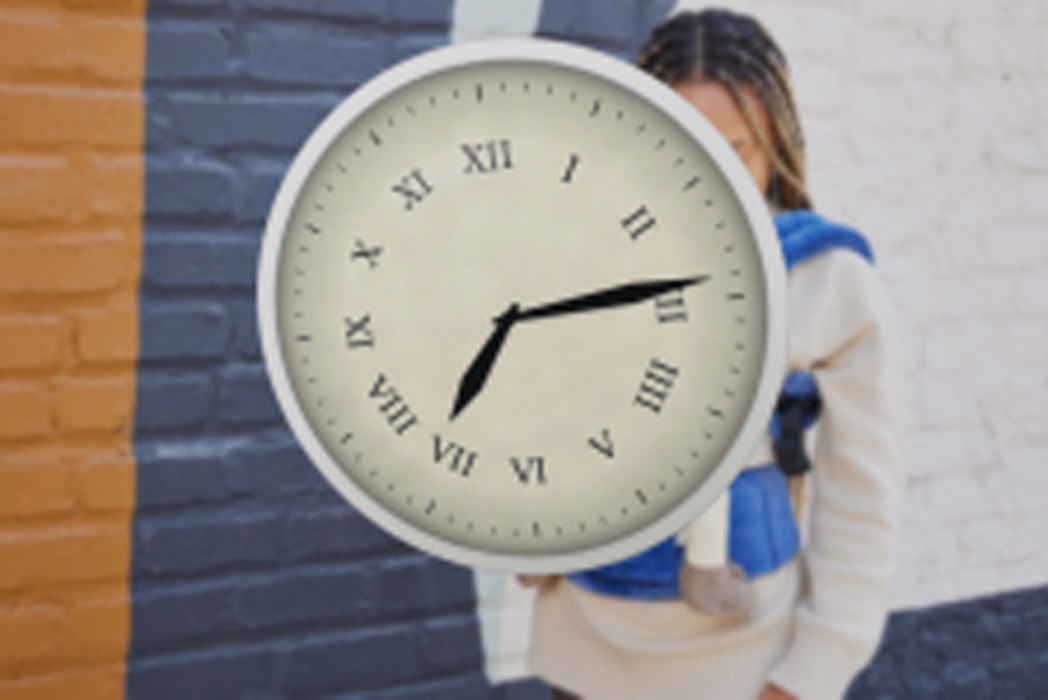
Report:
7h14
